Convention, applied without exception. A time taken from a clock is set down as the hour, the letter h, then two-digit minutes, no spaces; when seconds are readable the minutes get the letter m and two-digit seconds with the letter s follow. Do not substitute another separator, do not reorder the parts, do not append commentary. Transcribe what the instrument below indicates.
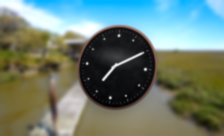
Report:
7h10
